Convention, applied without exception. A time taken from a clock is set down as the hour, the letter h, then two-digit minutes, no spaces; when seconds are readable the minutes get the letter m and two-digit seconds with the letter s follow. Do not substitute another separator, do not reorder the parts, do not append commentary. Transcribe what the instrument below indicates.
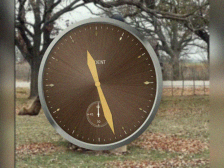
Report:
11h27
